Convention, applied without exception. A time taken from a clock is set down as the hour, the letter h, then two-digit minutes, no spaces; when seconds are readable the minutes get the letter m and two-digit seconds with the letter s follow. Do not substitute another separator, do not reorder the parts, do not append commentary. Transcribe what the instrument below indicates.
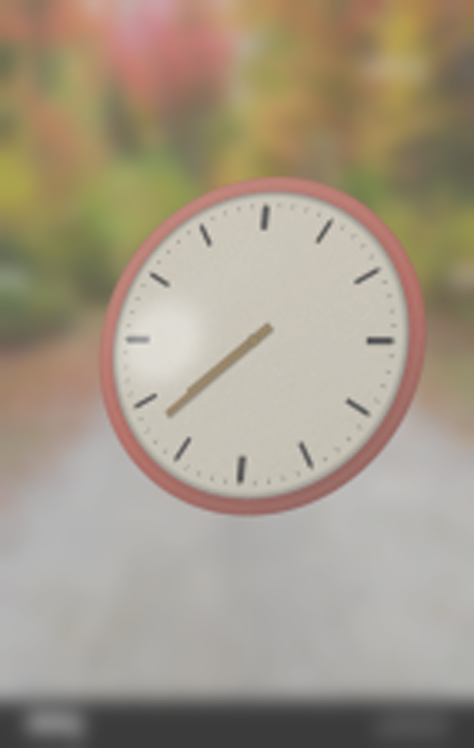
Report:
7h38
